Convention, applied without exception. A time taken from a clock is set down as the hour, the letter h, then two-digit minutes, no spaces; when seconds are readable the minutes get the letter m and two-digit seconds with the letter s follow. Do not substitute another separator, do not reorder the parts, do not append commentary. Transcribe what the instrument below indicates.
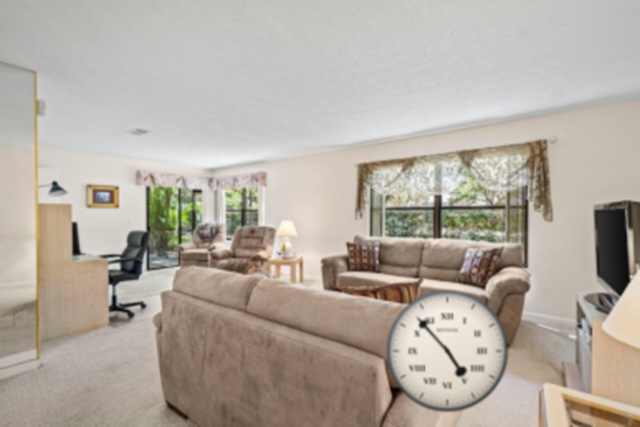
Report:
4h53
